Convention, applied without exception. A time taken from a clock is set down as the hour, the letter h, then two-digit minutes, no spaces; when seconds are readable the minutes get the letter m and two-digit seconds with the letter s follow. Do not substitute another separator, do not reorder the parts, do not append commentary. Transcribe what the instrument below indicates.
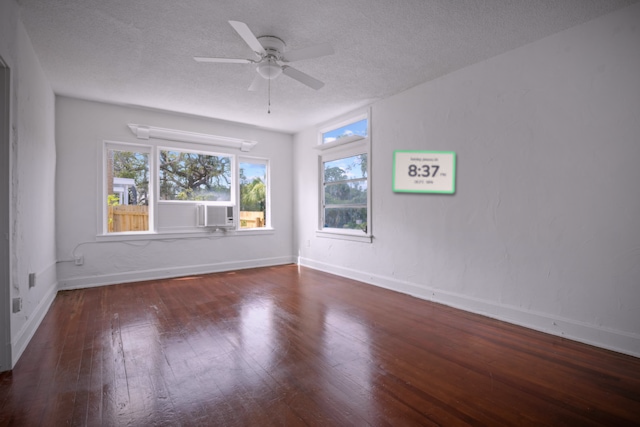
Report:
8h37
